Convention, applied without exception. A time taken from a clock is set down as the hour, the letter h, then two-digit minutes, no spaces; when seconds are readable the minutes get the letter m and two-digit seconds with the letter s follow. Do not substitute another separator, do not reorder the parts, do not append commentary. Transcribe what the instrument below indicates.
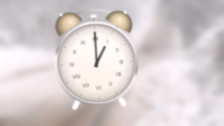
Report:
1h00
